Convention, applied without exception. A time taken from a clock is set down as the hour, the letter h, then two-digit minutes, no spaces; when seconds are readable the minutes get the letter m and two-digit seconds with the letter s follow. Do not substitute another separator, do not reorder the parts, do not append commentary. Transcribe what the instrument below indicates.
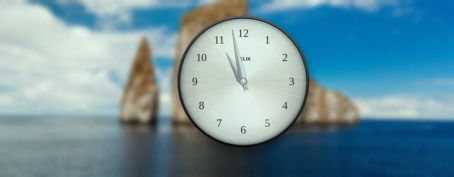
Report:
10h58
